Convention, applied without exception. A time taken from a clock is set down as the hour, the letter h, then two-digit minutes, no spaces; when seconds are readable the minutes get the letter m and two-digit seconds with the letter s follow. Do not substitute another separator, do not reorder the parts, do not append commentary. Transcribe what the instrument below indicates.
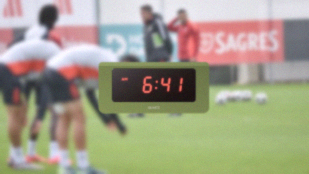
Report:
6h41
